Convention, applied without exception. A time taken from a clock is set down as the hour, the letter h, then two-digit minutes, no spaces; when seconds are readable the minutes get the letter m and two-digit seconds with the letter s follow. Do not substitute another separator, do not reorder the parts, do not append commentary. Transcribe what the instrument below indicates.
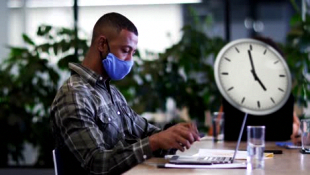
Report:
4h59
